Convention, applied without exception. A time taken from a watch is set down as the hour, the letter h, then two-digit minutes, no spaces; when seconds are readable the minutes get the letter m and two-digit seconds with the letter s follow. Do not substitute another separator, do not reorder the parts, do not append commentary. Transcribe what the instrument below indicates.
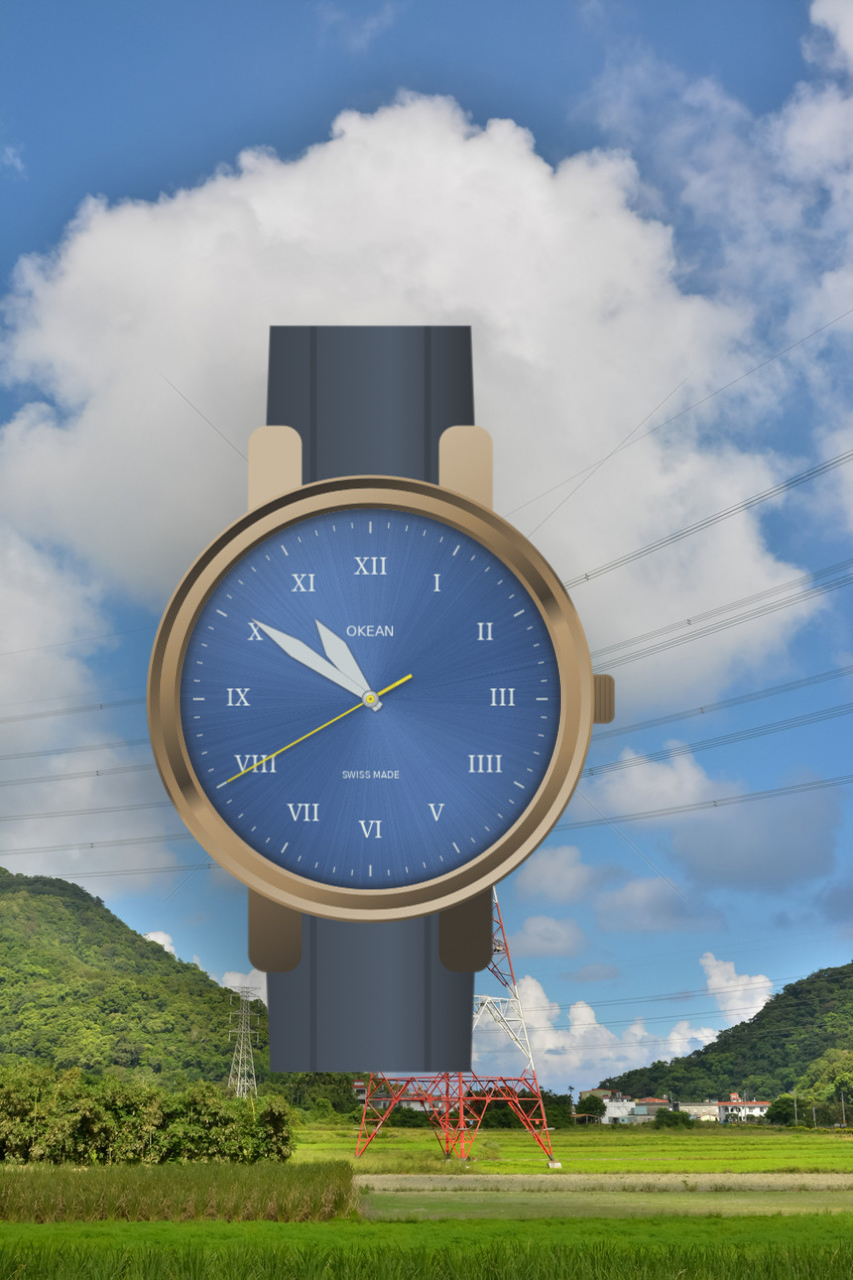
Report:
10h50m40s
